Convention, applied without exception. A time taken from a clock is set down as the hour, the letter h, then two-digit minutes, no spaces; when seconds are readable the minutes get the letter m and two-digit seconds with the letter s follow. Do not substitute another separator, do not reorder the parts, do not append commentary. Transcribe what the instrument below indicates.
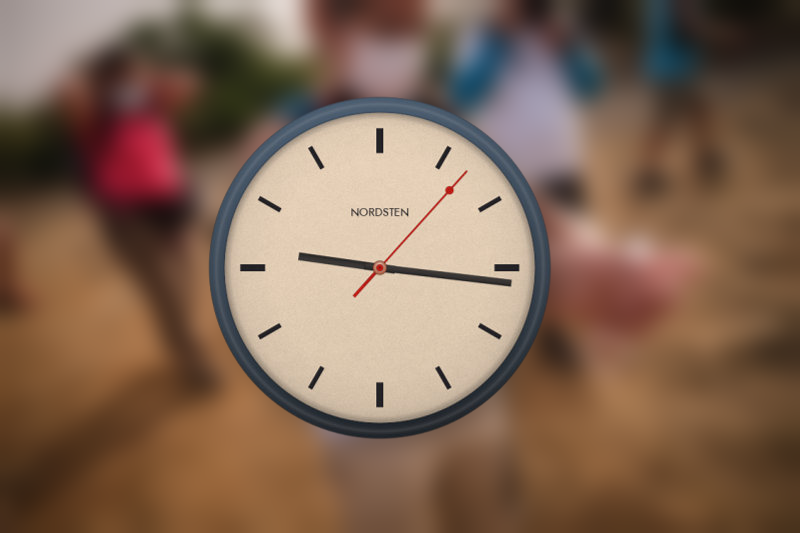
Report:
9h16m07s
